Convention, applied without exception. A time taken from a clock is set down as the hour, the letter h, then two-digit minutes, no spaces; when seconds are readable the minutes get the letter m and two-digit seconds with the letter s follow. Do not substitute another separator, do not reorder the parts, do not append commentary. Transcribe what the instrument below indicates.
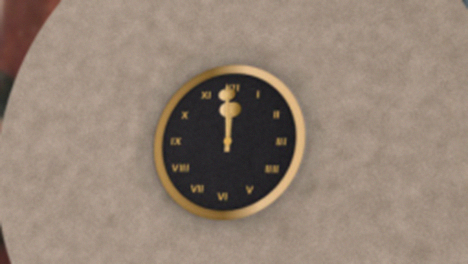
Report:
11h59
